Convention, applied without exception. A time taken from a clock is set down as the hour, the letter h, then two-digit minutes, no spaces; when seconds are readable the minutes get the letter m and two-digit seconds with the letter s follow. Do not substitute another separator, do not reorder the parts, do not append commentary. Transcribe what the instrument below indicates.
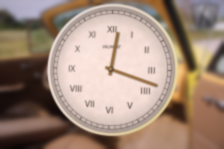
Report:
12h18
